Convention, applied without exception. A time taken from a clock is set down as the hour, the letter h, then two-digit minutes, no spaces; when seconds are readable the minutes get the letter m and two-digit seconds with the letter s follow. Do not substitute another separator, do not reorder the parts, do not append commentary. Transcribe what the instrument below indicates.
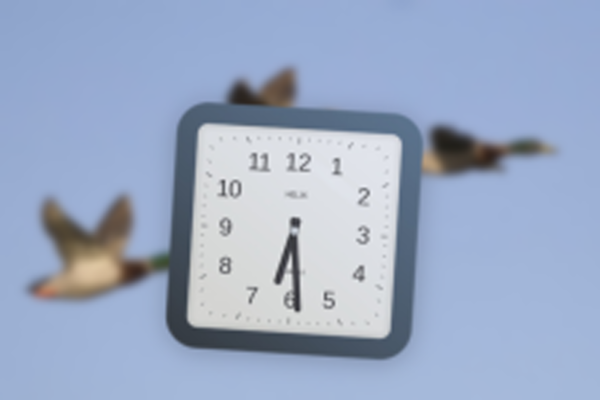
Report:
6h29
